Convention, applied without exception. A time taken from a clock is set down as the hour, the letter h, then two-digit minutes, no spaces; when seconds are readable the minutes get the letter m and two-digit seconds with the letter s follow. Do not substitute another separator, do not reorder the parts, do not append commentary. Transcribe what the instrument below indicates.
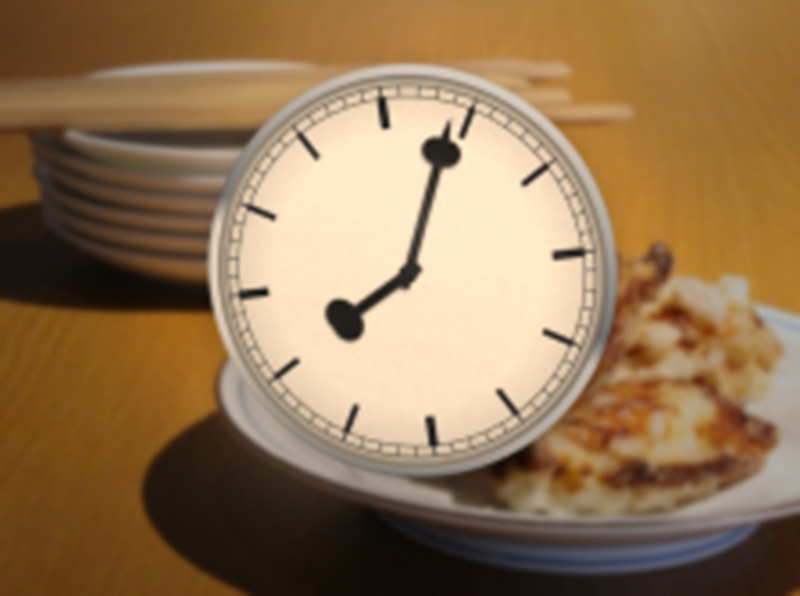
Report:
8h04
